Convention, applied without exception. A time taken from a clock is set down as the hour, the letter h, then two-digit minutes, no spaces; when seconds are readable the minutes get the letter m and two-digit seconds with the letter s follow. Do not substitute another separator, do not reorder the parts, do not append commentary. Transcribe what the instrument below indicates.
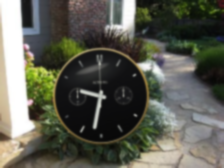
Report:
9h32
